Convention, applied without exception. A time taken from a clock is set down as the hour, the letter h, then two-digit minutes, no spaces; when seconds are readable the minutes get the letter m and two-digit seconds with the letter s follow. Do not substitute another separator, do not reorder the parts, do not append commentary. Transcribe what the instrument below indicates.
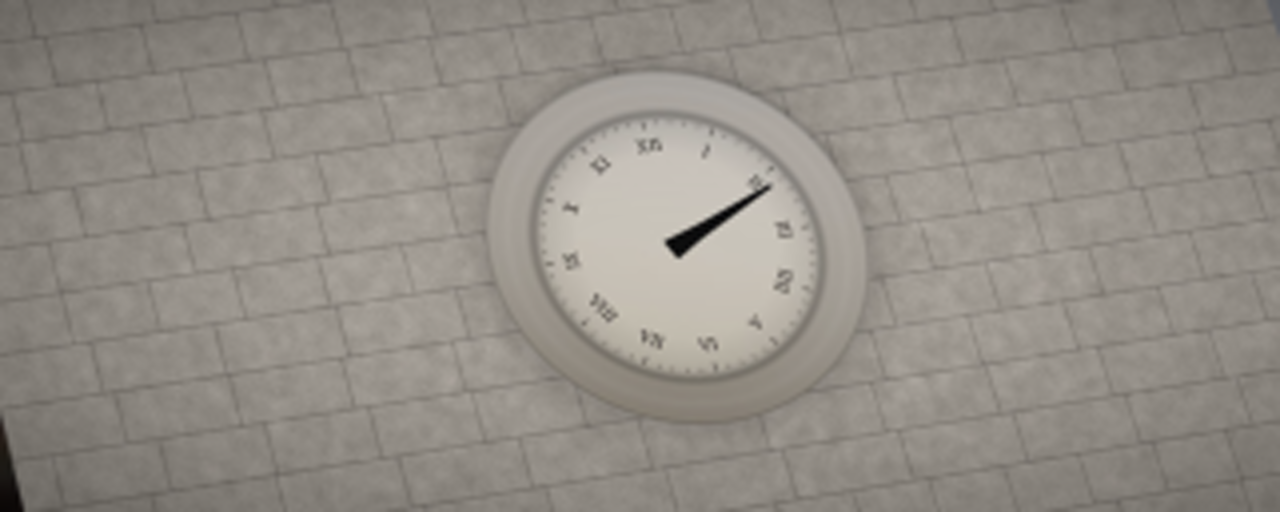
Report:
2h11
